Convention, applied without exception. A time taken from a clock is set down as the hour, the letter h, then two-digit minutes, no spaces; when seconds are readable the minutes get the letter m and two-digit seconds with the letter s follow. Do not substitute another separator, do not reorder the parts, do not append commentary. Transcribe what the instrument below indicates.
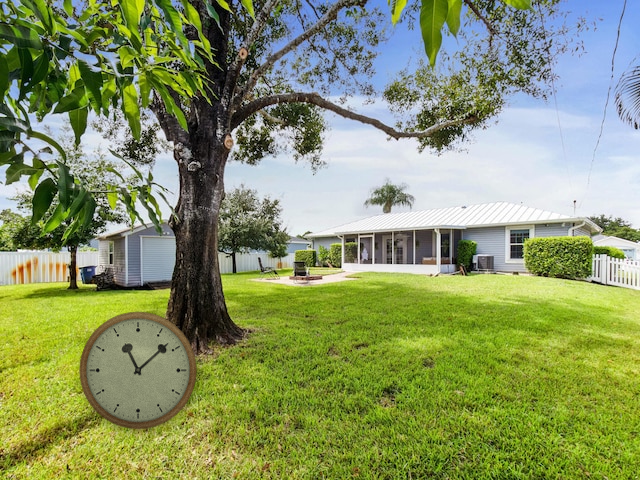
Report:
11h08
